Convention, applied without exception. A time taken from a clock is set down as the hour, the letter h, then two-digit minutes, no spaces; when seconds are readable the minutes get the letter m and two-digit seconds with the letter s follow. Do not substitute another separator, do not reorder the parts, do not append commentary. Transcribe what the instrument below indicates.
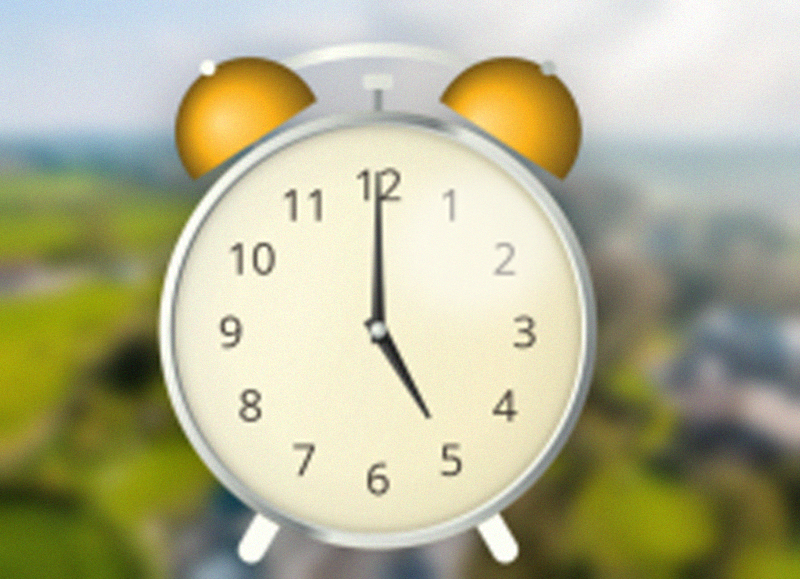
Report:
5h00
